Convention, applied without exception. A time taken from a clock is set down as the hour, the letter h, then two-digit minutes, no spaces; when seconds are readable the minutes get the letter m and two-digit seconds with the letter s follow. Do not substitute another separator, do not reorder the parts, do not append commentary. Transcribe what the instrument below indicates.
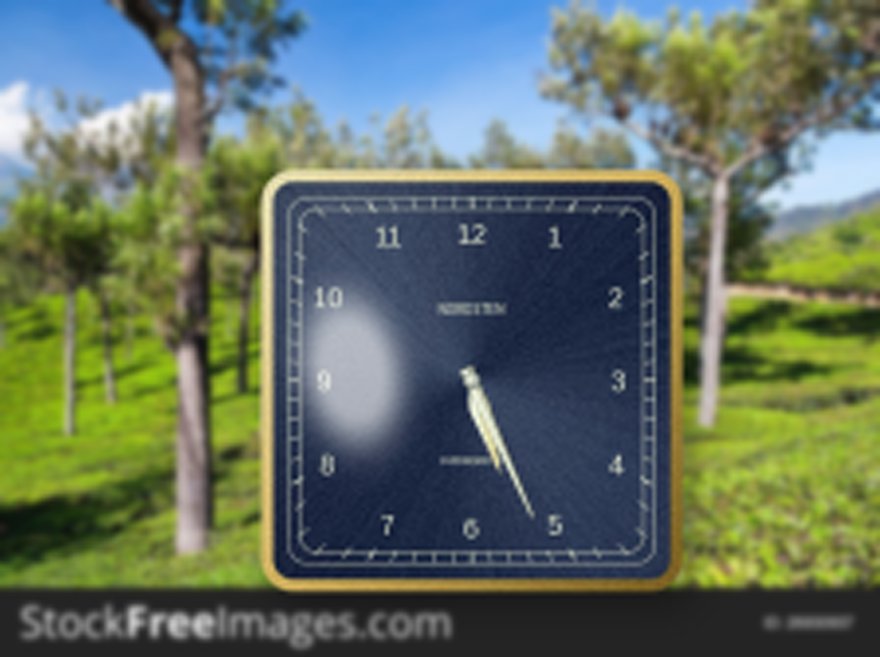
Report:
5h26
